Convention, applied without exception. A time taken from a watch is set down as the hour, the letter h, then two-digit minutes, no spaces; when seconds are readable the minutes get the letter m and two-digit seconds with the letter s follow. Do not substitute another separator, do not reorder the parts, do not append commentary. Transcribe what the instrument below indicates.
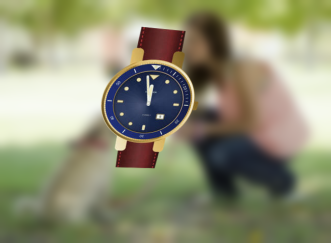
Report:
11h58
